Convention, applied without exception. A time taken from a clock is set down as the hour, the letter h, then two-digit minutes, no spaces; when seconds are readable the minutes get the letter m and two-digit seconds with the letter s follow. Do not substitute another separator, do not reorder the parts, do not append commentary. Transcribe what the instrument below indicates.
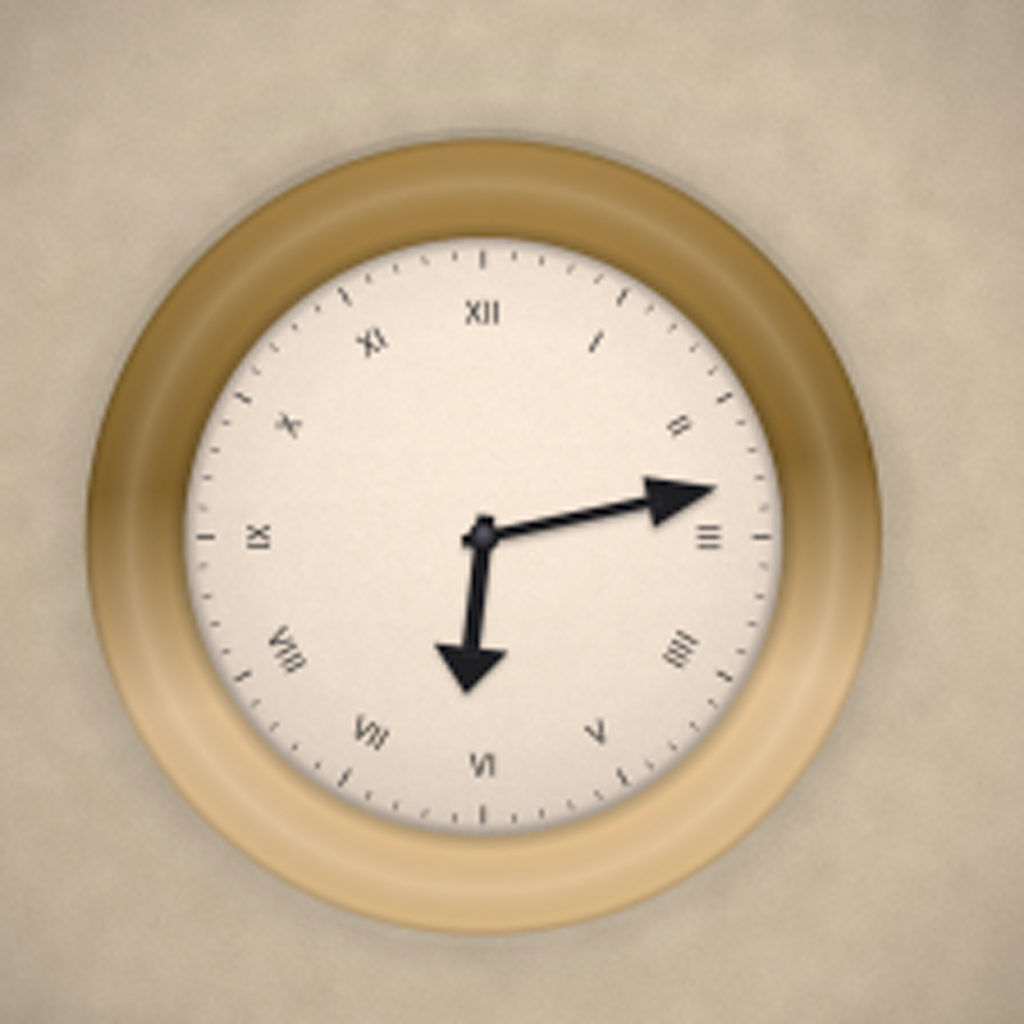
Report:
6h13
